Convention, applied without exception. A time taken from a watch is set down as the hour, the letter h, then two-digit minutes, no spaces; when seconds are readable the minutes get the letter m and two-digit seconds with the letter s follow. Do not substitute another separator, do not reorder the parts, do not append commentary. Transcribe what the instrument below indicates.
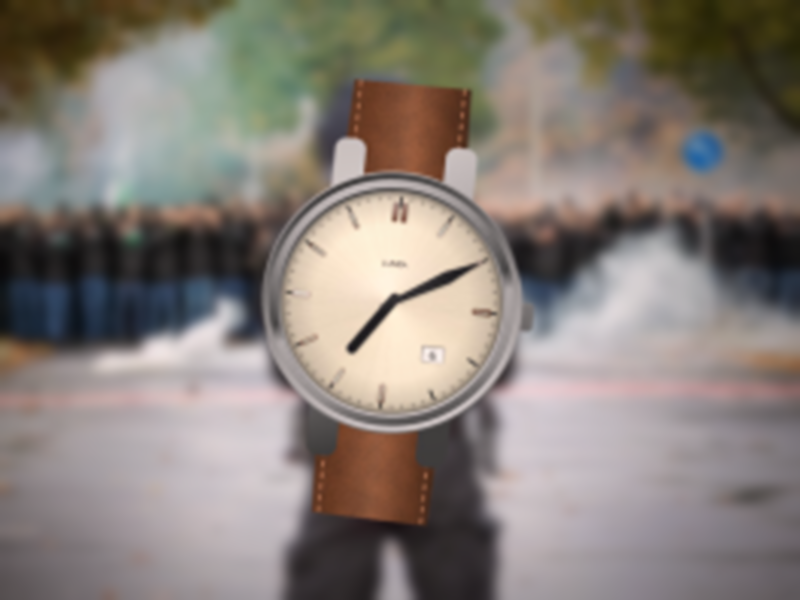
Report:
7h10
